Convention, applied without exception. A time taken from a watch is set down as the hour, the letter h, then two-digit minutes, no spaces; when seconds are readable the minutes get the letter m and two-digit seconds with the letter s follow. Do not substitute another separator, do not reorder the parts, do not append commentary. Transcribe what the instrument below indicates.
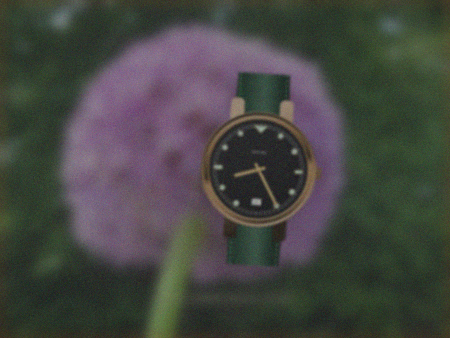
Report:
8h25
